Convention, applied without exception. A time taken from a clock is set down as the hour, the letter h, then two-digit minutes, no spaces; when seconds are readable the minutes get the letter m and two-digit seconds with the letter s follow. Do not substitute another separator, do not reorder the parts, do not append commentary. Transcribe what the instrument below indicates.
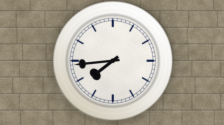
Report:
7h44
